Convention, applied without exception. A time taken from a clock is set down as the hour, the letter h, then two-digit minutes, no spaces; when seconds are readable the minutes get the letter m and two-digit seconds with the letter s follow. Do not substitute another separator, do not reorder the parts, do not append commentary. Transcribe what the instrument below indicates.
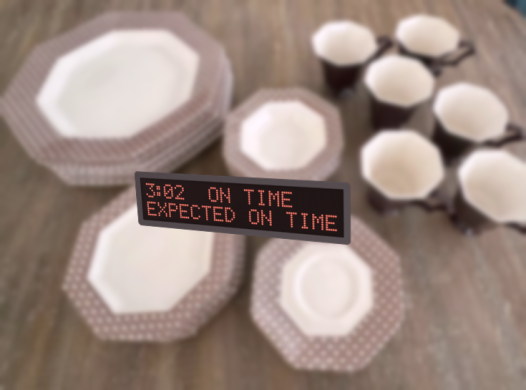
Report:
3h02
